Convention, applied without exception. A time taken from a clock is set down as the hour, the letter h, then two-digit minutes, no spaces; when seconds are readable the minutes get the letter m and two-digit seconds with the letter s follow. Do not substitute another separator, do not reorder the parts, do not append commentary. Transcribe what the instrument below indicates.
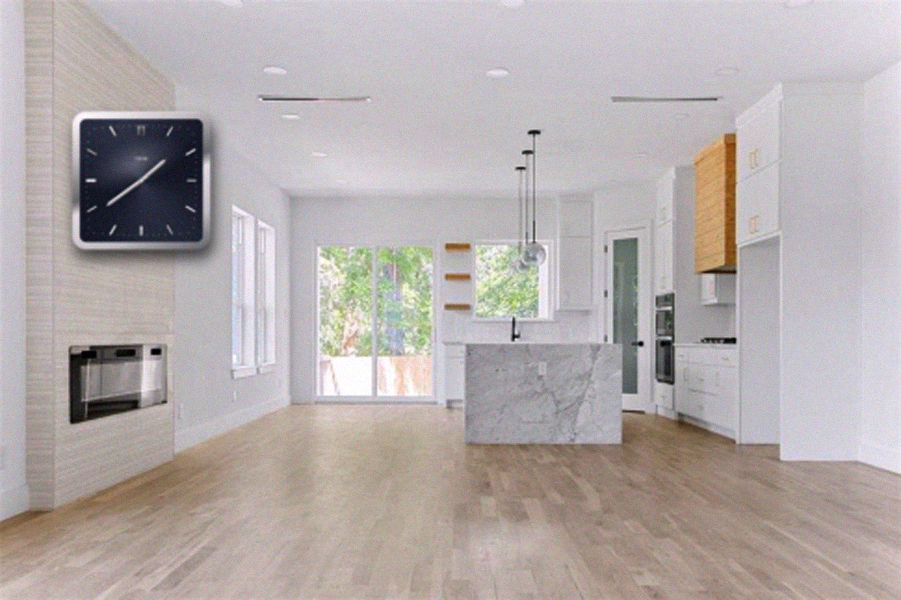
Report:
1h39
